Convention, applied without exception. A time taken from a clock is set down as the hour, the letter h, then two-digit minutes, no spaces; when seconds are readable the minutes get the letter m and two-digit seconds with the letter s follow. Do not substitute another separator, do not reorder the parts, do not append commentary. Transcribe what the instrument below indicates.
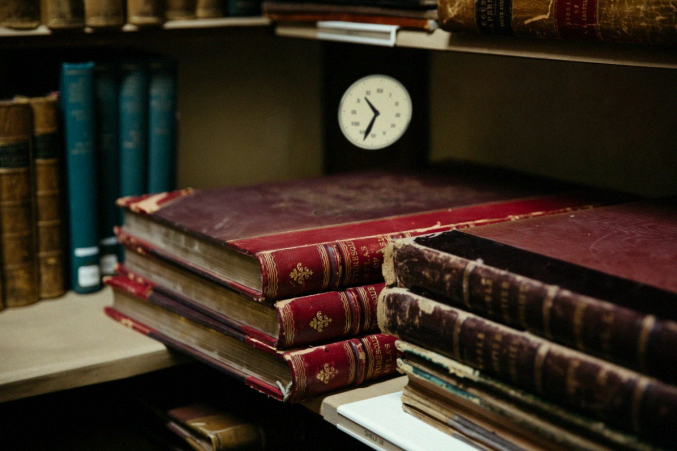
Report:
10h33
